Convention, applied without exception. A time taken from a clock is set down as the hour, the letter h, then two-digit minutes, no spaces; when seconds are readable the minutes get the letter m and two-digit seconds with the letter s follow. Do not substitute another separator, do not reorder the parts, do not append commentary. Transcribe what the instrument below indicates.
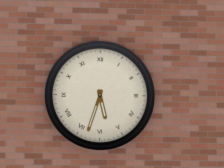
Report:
5h33
